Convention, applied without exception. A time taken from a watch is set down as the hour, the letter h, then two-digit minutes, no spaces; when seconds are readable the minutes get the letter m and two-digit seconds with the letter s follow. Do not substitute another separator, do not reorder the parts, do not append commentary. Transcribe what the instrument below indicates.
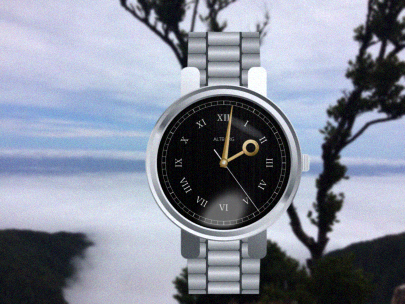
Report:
2h01m24s
